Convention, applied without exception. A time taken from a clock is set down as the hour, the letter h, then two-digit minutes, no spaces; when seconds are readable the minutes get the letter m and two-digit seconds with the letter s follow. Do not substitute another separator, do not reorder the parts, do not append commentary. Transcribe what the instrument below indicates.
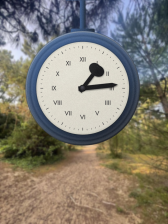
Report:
1h14
